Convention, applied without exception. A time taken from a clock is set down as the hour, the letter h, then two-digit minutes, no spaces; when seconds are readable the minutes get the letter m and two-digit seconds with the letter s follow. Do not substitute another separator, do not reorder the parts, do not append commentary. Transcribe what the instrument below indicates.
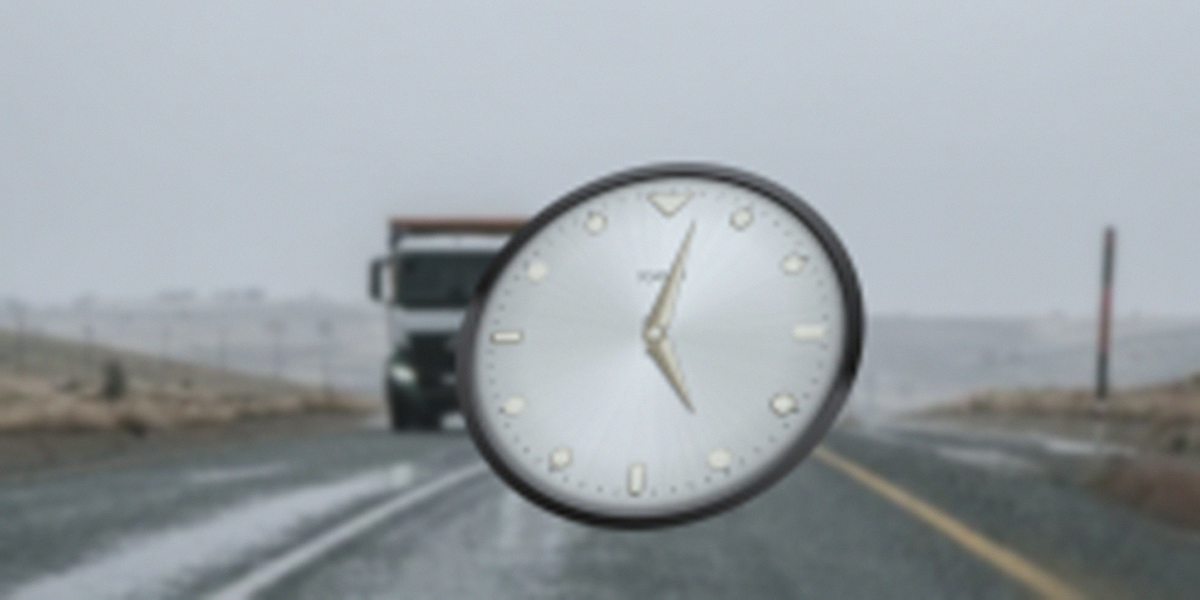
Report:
5h02
